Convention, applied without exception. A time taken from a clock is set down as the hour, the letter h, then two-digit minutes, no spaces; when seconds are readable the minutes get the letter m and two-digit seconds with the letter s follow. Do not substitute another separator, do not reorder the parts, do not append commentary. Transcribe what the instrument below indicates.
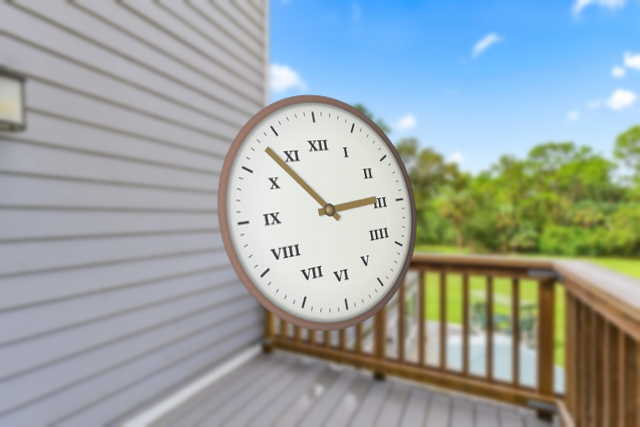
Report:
2h53
